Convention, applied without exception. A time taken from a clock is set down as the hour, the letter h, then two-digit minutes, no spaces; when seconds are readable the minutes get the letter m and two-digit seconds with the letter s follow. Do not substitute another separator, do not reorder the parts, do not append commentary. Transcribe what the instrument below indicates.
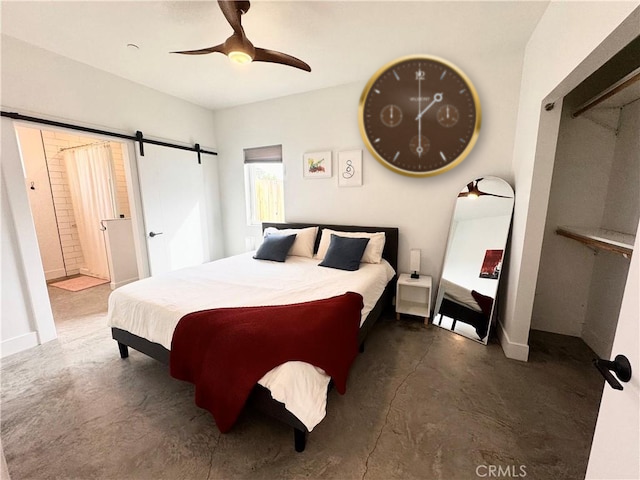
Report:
1h30
